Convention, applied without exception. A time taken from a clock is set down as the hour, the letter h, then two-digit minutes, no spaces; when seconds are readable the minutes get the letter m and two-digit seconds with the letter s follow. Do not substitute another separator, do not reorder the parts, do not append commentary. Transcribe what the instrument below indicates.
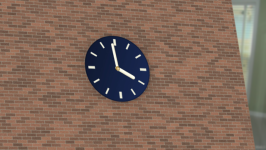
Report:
3h59
